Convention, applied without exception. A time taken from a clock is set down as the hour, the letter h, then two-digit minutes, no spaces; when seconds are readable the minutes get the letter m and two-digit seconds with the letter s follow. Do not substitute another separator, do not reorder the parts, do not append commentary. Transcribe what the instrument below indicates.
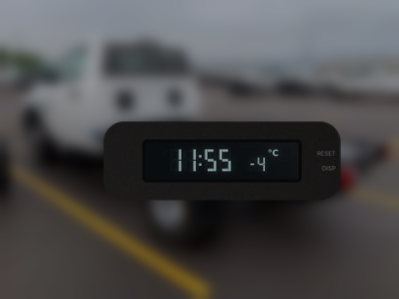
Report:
11h55
